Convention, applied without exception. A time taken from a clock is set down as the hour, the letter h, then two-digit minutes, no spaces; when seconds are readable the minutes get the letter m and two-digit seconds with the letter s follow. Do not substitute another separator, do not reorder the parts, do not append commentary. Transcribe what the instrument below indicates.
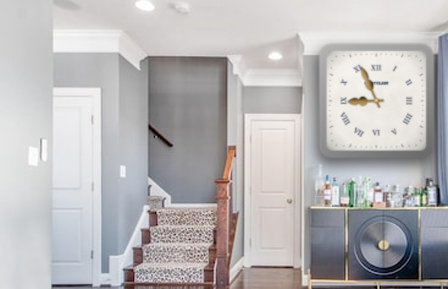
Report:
8h56
